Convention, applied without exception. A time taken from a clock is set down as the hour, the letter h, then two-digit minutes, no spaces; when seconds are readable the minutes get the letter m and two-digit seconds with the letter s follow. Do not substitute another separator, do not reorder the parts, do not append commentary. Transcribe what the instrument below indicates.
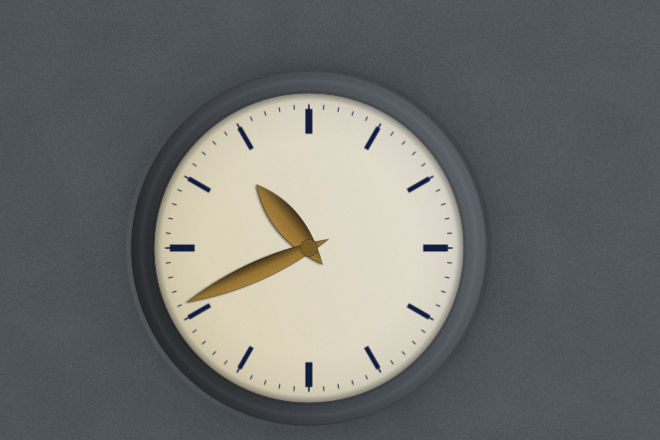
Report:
10h41
